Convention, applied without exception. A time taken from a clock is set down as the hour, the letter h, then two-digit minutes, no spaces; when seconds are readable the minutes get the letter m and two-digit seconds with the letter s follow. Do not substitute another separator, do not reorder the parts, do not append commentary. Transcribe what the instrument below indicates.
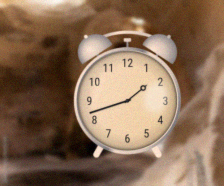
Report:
1h42
